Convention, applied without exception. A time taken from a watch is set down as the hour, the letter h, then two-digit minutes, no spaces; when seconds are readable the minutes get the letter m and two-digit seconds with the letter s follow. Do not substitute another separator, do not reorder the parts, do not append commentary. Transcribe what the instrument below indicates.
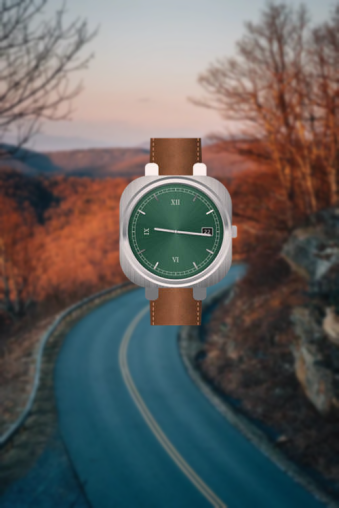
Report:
9h16
